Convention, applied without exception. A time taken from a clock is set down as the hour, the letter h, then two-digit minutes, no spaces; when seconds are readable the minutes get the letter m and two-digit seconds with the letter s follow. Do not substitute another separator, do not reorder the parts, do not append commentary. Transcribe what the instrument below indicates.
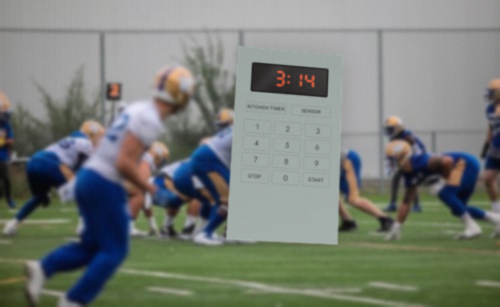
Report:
3h14
